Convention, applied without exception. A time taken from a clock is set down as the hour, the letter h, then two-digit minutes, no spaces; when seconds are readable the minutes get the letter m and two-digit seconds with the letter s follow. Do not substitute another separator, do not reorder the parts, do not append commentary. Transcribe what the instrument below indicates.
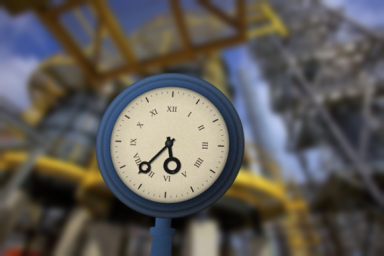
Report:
5h37
